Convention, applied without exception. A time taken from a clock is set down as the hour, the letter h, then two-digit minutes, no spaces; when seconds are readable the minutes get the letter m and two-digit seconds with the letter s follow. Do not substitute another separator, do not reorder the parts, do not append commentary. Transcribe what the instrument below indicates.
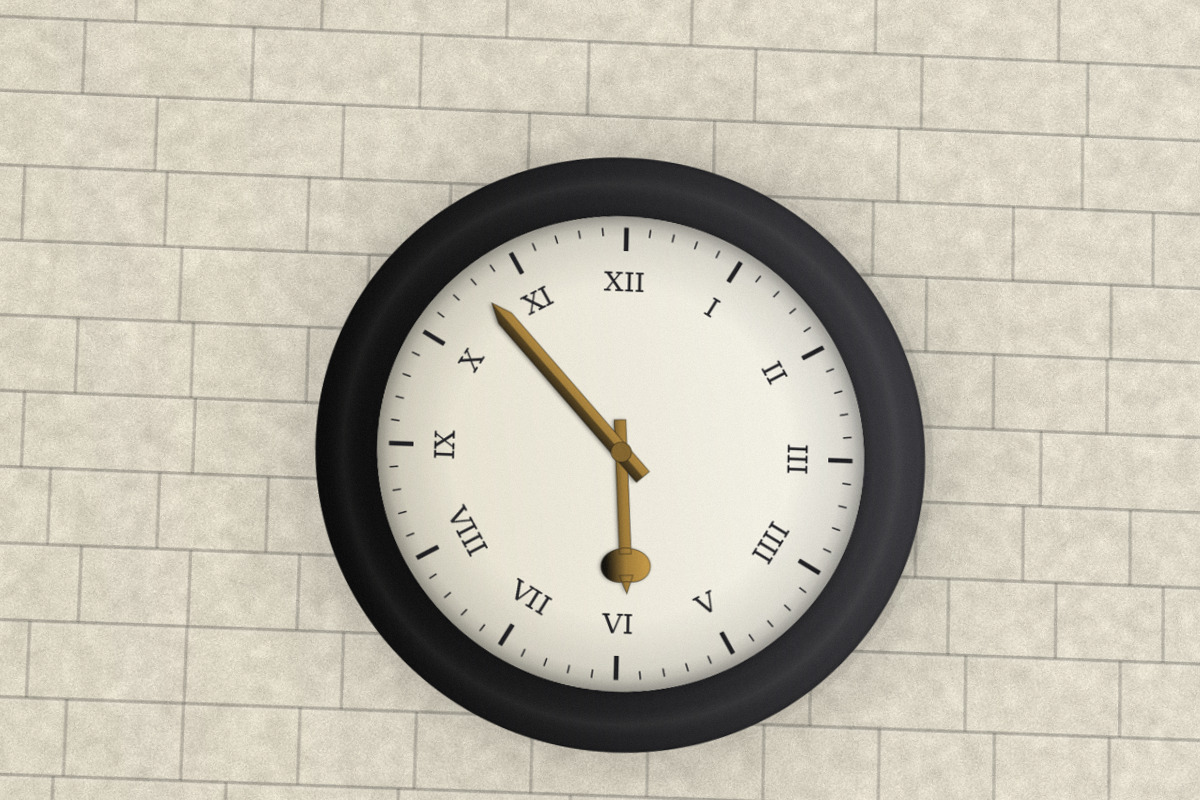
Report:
5h53
